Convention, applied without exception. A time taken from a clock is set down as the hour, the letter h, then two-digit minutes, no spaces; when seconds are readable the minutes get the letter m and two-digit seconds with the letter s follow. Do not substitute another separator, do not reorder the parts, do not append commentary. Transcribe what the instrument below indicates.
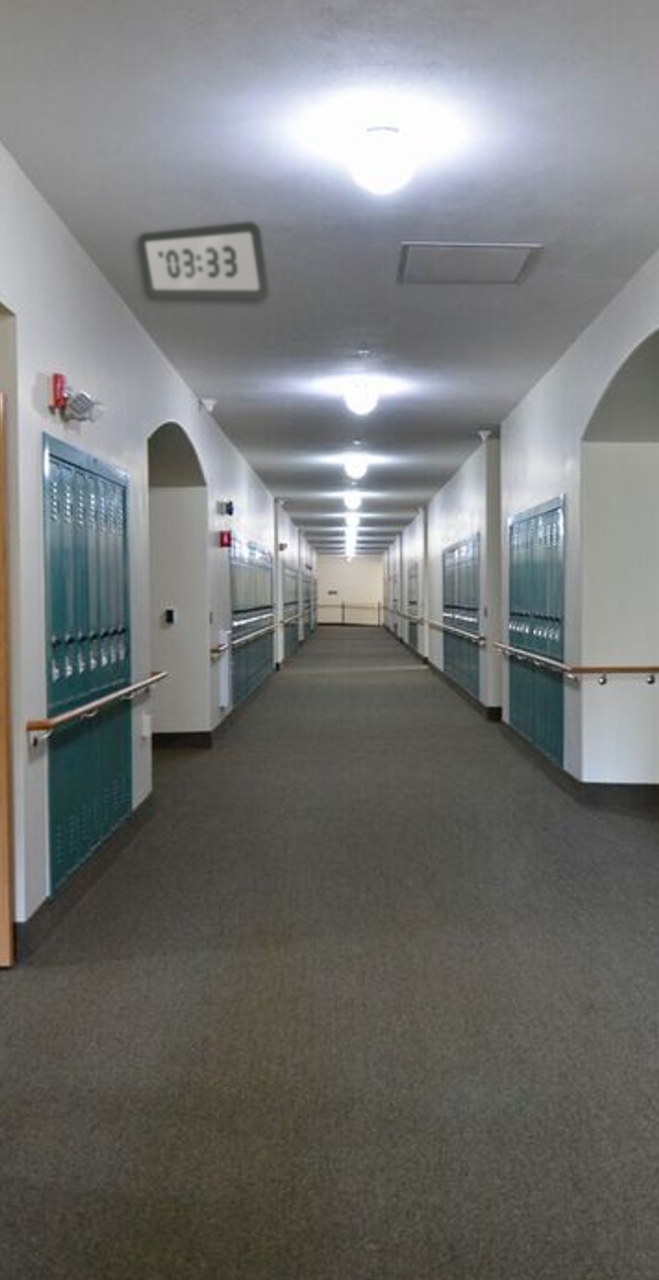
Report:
3h33
